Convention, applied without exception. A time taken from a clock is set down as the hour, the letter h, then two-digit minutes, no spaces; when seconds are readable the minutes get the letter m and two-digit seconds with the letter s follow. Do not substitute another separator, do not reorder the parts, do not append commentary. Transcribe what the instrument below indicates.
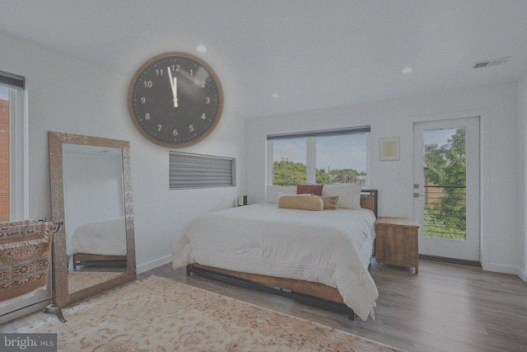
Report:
11h58
